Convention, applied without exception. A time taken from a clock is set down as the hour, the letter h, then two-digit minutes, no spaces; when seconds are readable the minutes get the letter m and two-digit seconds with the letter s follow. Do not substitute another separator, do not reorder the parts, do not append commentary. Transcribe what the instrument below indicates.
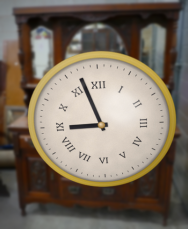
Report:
8h57
